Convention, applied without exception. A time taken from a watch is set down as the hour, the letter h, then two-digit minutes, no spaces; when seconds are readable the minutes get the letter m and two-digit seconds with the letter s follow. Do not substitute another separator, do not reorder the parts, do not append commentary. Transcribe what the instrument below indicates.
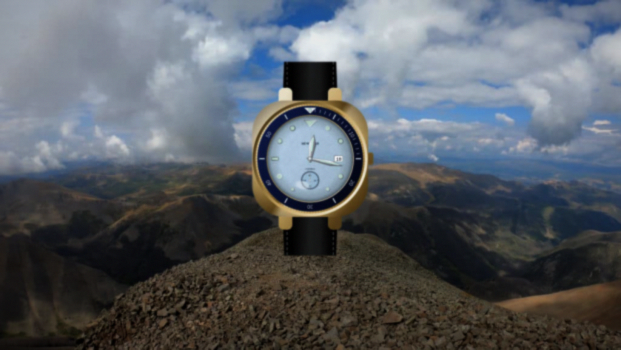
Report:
12h17
